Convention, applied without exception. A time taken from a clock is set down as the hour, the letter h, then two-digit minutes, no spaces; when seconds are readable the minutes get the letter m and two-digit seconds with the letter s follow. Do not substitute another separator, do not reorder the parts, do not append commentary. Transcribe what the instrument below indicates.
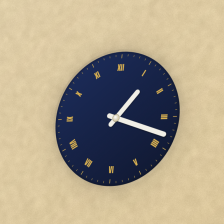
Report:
1h18
